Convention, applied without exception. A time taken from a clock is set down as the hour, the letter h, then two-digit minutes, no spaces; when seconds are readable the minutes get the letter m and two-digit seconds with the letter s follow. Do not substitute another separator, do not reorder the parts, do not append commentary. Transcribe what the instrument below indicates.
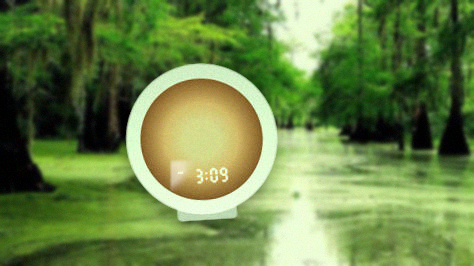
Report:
3h09
